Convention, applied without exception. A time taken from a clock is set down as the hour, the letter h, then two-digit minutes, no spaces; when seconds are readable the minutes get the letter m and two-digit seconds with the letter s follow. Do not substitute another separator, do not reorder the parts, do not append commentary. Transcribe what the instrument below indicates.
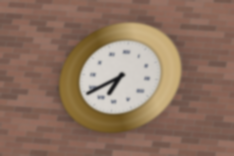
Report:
6h39
